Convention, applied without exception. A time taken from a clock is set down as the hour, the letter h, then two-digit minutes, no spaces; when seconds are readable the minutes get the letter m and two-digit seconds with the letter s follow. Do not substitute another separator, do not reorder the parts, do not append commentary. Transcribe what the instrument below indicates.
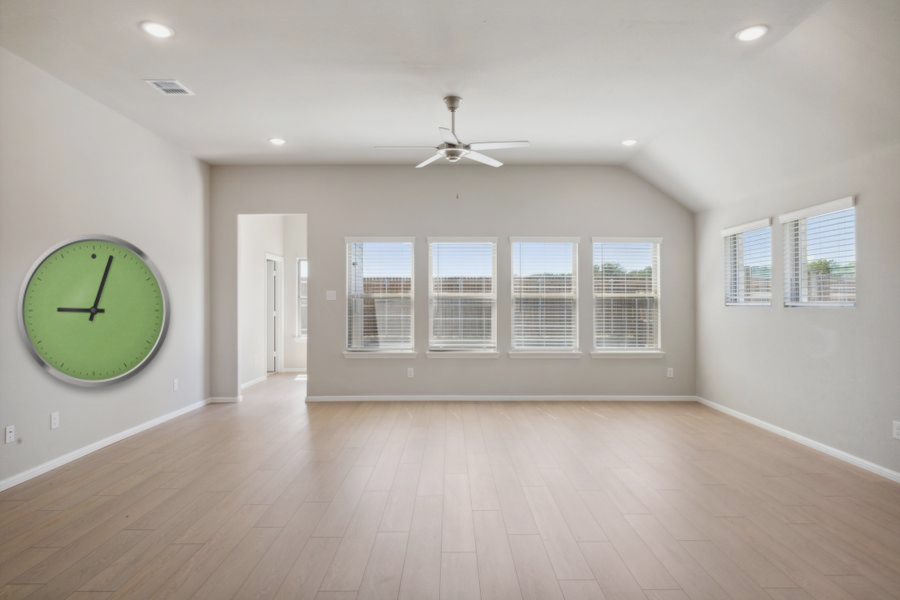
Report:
9h03
